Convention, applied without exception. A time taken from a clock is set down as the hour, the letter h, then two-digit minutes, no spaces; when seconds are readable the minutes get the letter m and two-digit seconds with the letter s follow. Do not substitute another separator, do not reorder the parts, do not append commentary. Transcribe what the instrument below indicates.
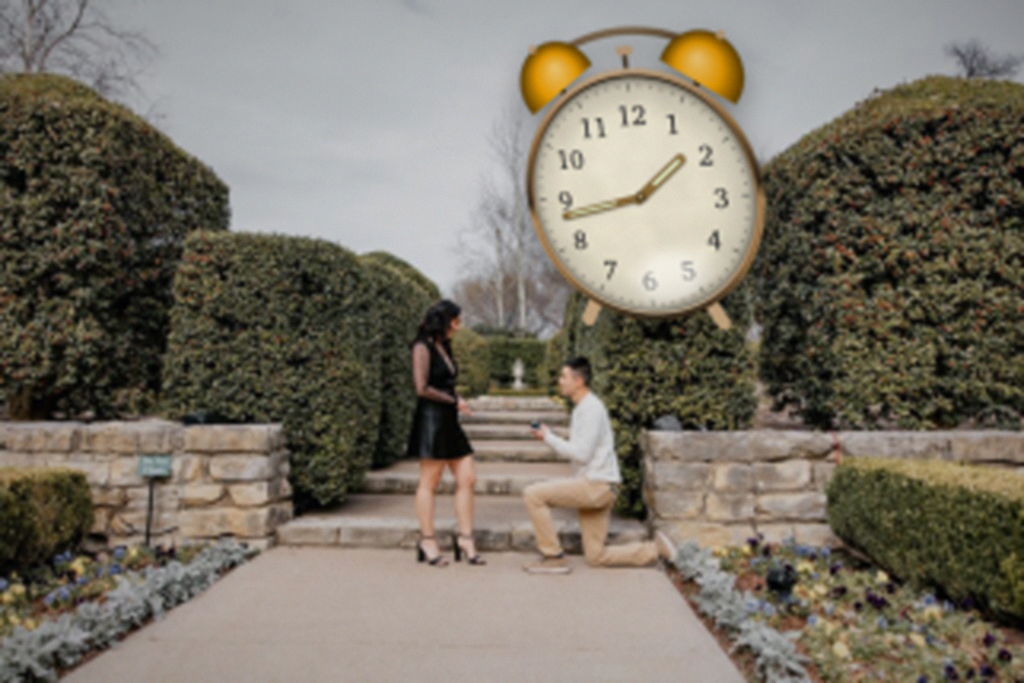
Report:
1h43
